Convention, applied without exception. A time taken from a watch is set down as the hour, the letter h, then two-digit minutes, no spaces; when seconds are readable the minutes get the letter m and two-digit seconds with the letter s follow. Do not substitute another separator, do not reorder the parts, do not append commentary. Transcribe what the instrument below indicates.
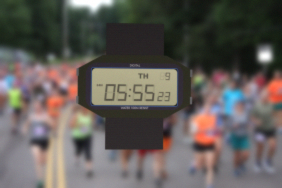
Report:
5h55m23s
